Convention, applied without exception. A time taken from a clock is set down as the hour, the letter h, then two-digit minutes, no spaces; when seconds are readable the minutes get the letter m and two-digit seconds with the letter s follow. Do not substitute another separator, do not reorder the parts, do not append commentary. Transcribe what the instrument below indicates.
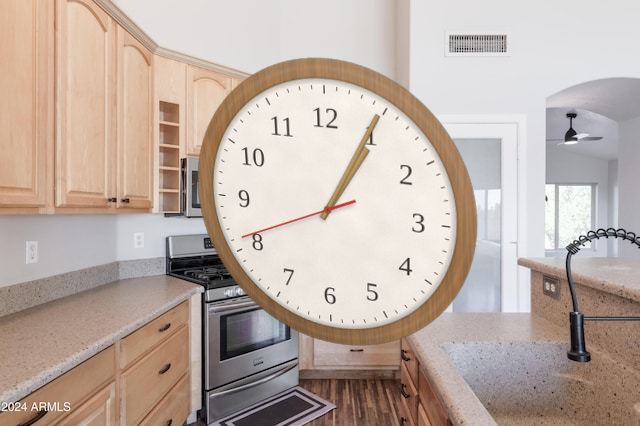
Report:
1h04m41s
